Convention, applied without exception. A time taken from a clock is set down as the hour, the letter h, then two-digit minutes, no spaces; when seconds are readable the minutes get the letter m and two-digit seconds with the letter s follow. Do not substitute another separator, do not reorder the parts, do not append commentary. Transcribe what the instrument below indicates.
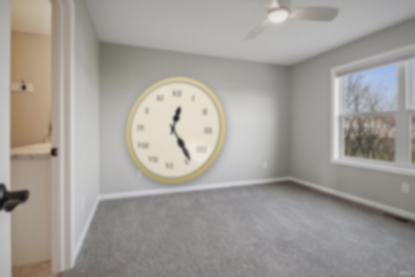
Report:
12h24
